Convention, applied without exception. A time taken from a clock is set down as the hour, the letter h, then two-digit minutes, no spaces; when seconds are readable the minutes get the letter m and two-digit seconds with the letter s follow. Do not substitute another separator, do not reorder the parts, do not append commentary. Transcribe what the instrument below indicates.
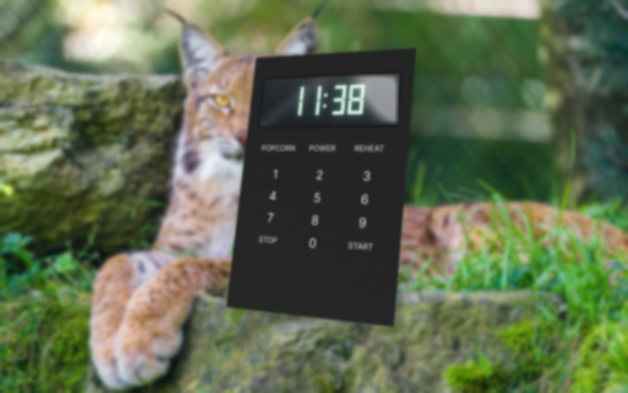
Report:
11h38
